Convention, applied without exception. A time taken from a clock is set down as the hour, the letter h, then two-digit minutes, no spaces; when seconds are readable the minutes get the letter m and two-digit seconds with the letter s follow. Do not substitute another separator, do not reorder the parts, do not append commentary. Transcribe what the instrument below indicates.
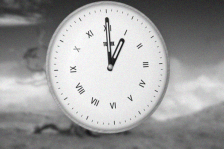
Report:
1h00
